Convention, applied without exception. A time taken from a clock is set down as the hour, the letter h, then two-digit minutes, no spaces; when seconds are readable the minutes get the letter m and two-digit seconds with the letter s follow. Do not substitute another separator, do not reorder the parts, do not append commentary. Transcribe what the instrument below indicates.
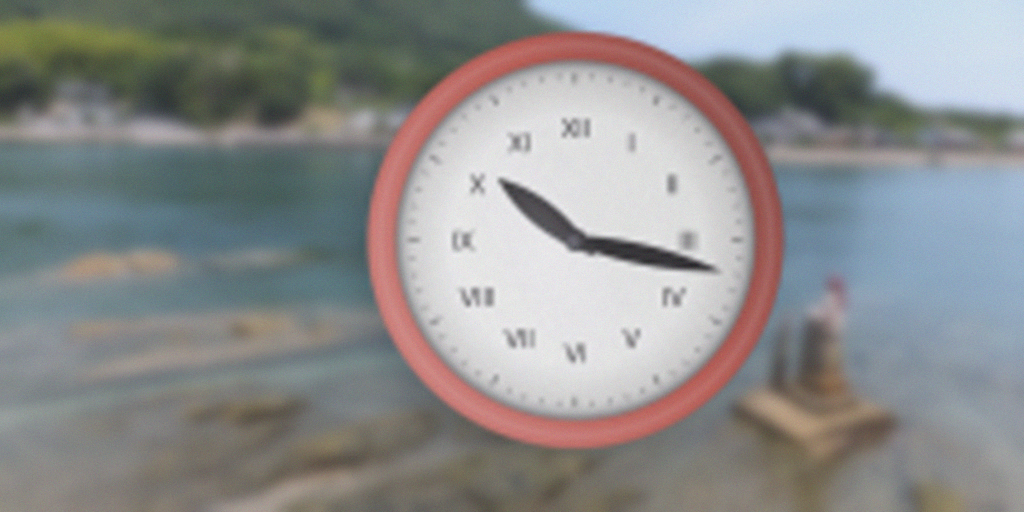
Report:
10h17
